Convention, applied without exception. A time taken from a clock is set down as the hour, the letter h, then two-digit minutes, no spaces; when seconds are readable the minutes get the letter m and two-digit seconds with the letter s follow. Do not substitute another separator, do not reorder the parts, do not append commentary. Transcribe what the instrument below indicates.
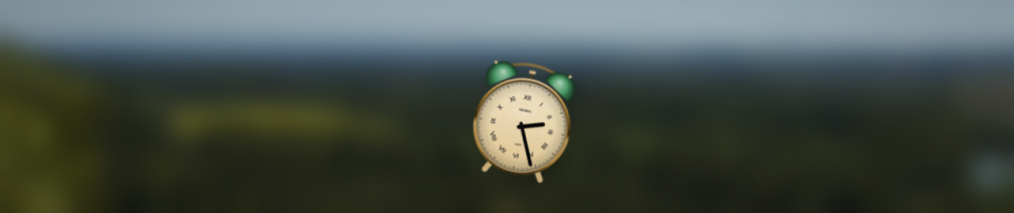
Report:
2h26
